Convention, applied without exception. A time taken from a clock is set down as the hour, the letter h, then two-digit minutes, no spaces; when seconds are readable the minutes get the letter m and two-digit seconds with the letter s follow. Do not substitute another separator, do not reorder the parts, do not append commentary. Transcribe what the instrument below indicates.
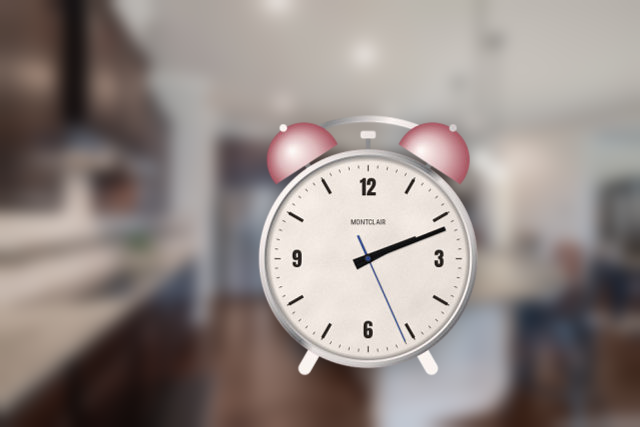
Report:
2h11m26s
